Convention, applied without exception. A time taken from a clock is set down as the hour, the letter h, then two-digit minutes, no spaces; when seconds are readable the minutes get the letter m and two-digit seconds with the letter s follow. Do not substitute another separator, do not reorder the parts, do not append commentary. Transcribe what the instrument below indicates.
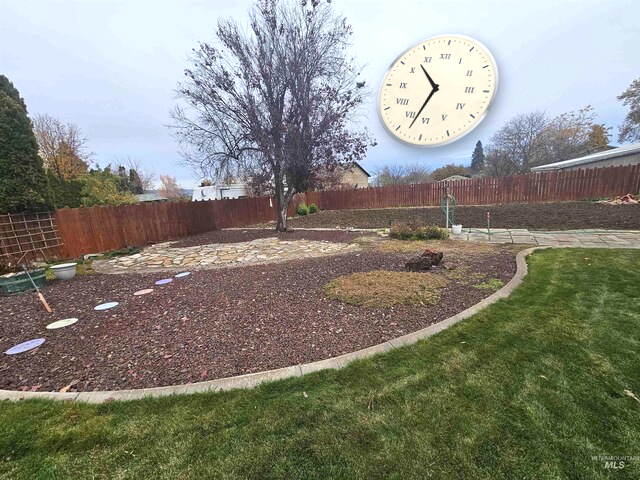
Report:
10h33
